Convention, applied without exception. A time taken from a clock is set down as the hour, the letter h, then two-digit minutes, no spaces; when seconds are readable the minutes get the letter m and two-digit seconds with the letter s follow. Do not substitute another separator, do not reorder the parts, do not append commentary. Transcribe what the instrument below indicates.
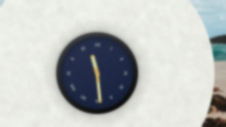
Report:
11h29
